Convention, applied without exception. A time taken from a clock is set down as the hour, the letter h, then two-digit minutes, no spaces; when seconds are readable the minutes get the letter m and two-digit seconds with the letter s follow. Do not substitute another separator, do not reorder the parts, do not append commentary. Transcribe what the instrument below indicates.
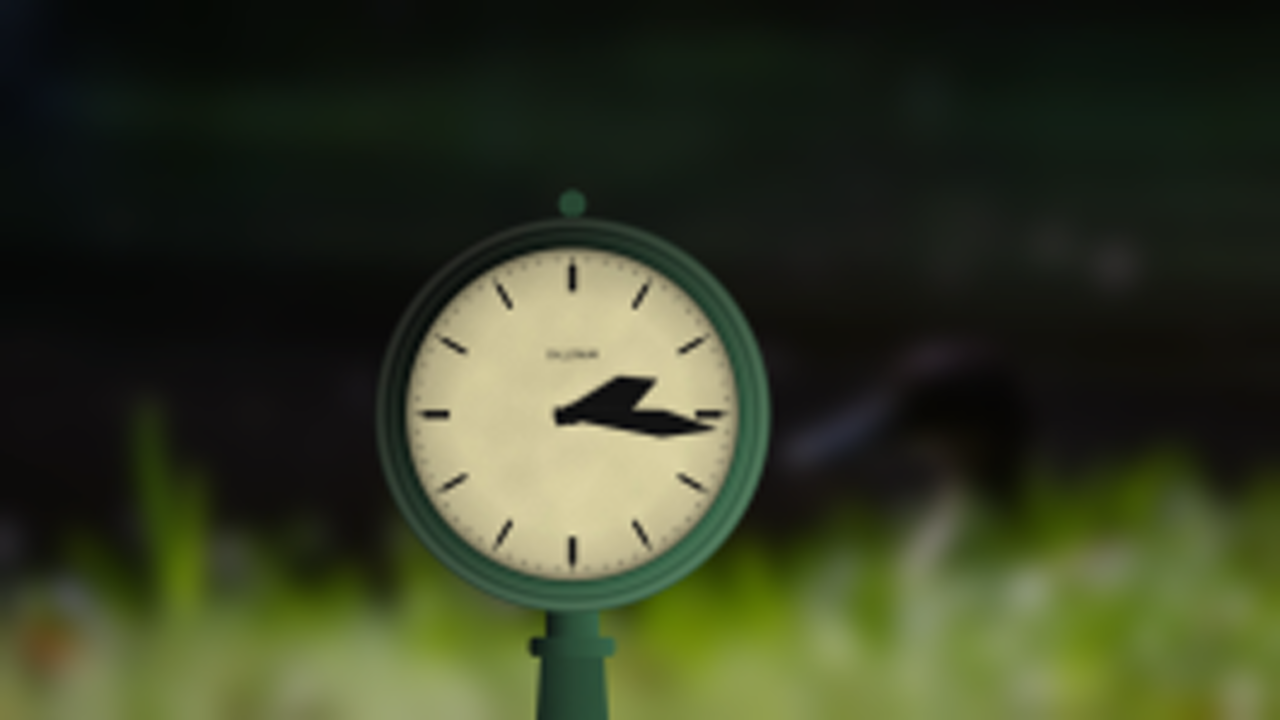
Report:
2h16
